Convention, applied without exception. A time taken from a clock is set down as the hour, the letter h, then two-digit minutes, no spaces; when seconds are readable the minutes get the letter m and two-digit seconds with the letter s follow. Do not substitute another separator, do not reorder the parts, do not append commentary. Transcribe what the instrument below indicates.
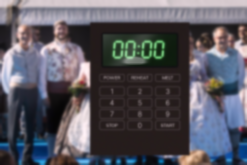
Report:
0h00
